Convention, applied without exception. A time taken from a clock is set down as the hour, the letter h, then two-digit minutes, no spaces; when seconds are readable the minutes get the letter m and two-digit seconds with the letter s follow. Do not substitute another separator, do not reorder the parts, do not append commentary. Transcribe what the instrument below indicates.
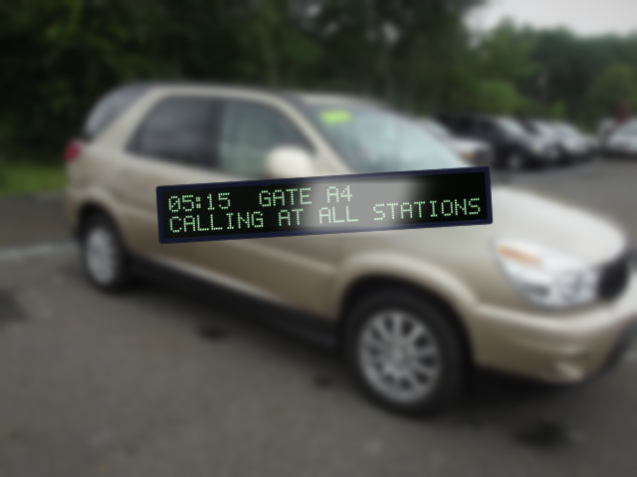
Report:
5h15
